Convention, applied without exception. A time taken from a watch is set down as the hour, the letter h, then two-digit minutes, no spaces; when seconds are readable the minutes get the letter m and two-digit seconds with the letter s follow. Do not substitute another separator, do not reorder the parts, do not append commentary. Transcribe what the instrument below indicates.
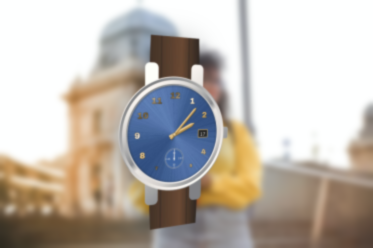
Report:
2h07
